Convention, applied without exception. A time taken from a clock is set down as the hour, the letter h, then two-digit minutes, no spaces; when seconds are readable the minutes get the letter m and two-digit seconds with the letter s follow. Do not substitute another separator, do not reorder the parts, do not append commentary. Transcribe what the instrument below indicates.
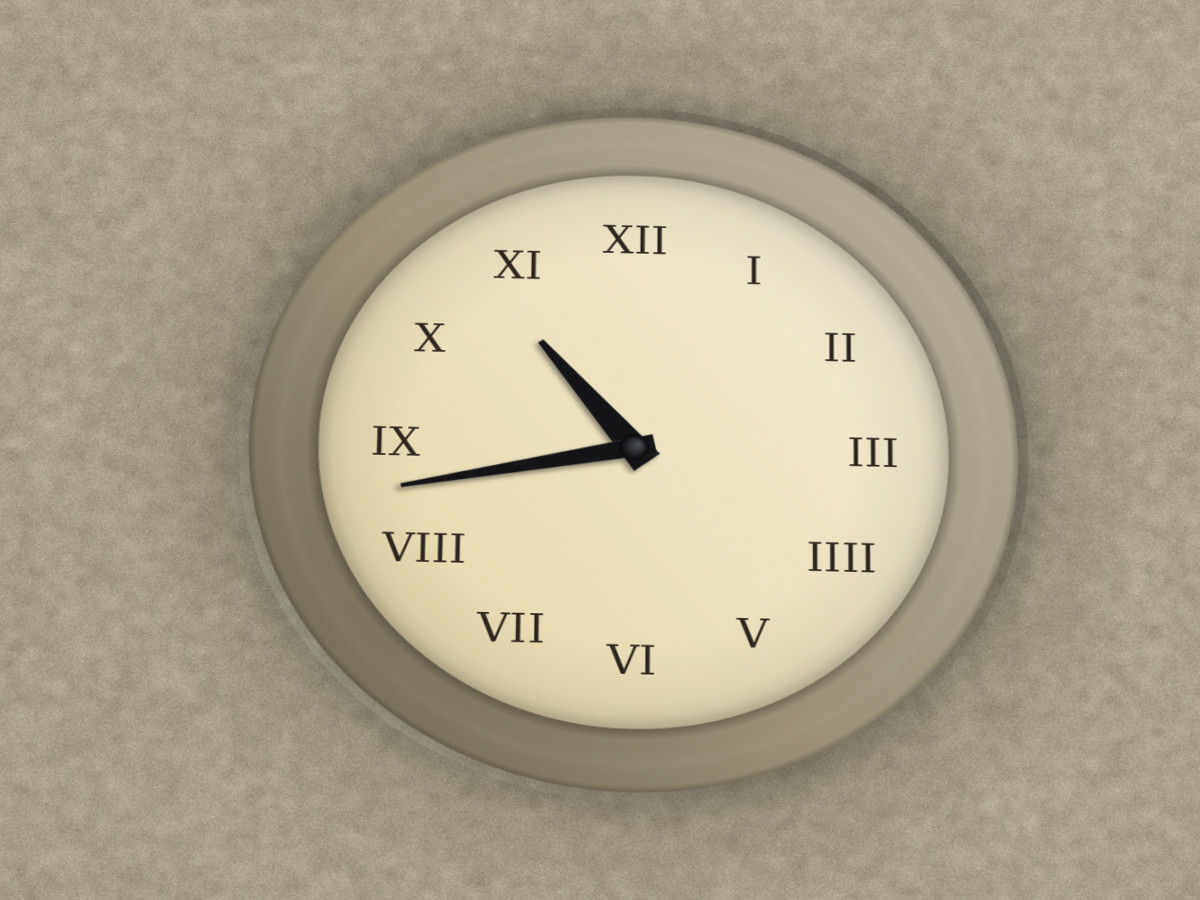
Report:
10h43
